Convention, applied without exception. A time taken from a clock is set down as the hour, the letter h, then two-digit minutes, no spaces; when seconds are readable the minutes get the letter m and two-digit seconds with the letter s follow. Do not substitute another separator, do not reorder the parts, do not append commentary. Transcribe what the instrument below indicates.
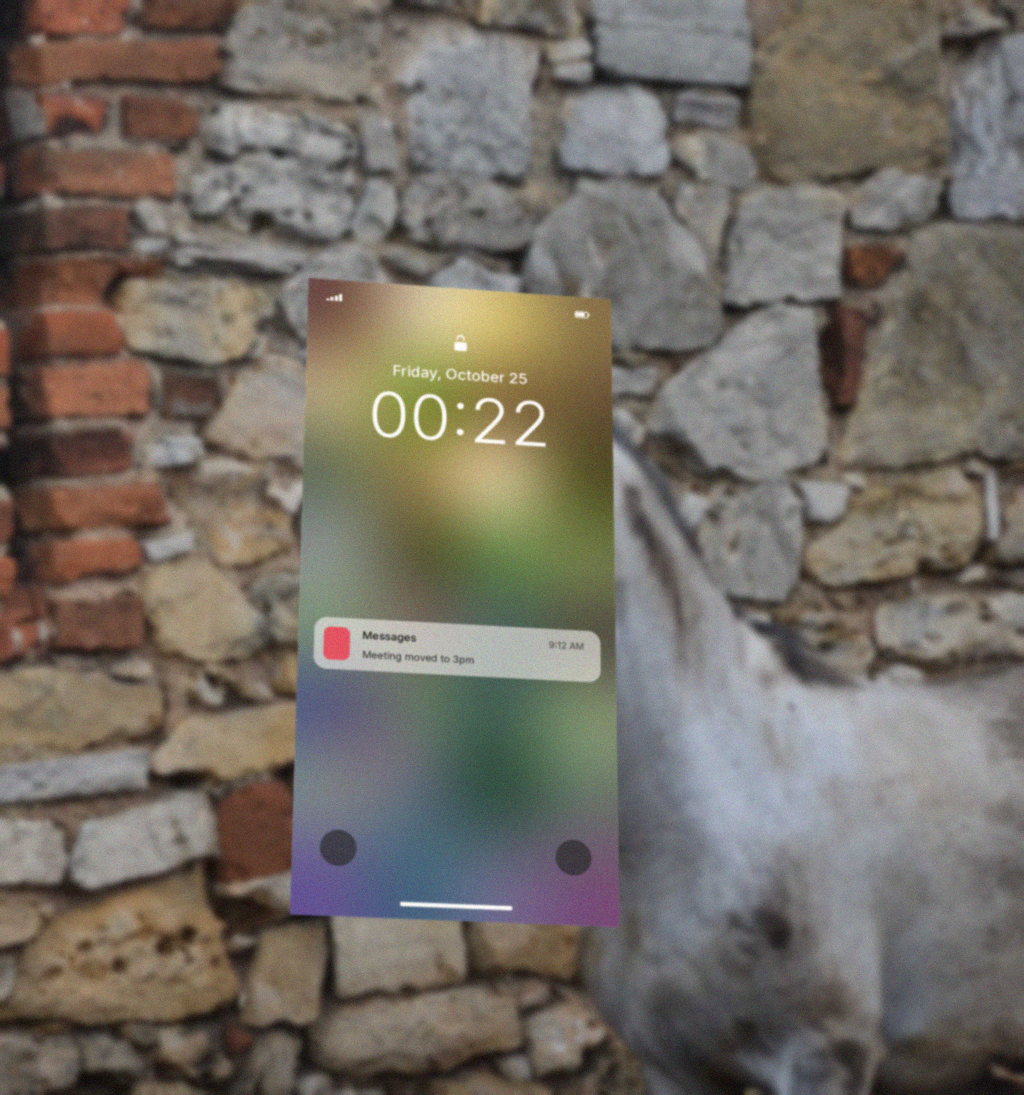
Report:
0h22
